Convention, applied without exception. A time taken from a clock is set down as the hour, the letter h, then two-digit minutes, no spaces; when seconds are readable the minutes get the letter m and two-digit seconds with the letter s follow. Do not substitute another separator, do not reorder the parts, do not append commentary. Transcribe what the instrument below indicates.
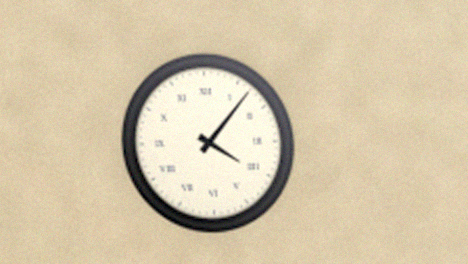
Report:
4h07
